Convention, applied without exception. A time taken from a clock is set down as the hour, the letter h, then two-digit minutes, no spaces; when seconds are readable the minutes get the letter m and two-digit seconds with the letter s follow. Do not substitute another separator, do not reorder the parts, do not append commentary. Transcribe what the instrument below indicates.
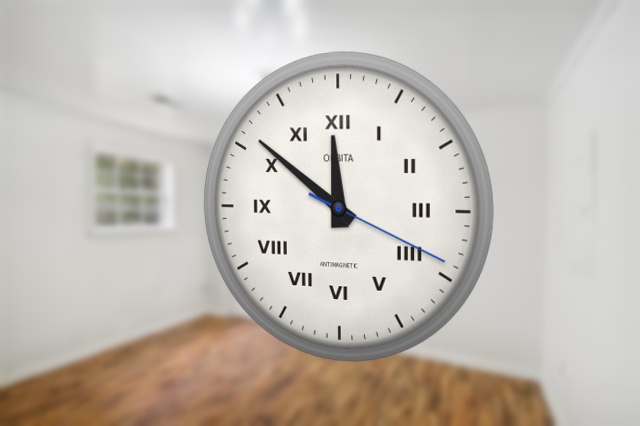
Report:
11h51m19s
